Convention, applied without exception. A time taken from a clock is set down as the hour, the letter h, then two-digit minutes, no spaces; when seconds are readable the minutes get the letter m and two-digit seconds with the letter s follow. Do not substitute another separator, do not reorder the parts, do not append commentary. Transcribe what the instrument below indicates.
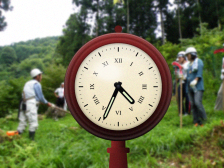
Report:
4h34
